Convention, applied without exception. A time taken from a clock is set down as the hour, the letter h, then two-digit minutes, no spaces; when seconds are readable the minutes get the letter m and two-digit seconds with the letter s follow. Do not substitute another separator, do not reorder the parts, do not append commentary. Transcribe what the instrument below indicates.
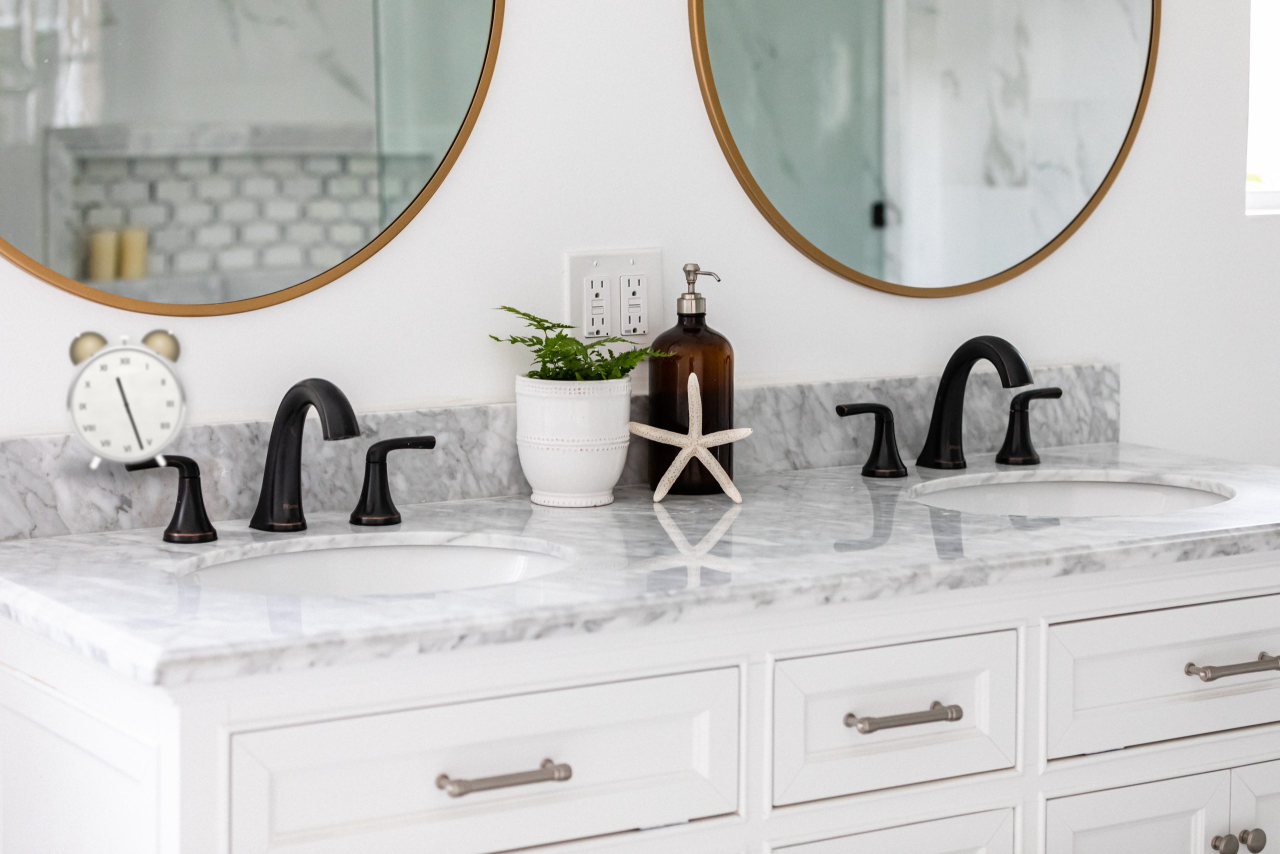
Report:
11h27
